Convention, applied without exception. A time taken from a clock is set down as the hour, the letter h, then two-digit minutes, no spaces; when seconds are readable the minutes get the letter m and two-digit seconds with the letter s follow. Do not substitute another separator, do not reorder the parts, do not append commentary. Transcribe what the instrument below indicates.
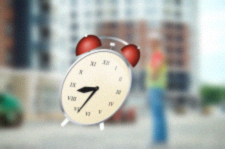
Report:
8h34
